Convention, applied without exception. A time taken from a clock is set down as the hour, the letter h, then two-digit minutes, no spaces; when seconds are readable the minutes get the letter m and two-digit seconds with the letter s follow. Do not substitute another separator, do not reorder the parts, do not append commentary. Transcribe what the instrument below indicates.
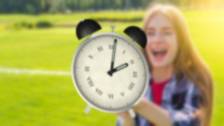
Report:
2h01
